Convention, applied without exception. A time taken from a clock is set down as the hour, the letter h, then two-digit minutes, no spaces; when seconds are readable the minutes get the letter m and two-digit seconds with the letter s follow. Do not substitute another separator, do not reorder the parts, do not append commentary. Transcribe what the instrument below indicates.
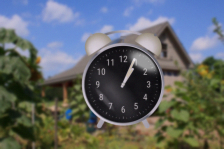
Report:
1h04
